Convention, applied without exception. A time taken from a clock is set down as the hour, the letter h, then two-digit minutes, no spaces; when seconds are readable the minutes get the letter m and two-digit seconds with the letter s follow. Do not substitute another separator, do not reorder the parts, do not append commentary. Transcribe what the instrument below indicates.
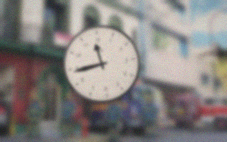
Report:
11h44
